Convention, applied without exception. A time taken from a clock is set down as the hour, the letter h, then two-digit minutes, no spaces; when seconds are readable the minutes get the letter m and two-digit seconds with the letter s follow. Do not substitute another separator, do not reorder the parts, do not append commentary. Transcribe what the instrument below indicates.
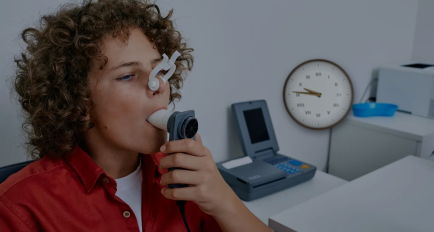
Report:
9h46
